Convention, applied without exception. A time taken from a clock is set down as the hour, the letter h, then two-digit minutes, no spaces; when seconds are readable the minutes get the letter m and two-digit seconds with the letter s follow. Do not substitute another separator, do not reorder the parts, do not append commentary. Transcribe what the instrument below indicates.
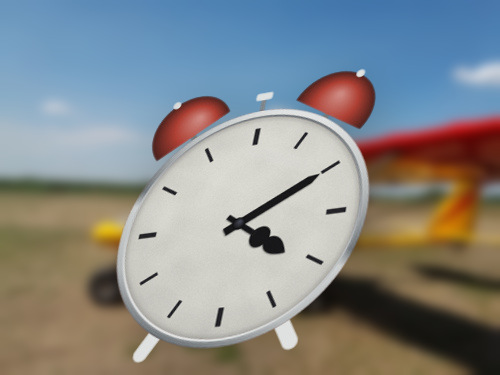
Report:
4h10
